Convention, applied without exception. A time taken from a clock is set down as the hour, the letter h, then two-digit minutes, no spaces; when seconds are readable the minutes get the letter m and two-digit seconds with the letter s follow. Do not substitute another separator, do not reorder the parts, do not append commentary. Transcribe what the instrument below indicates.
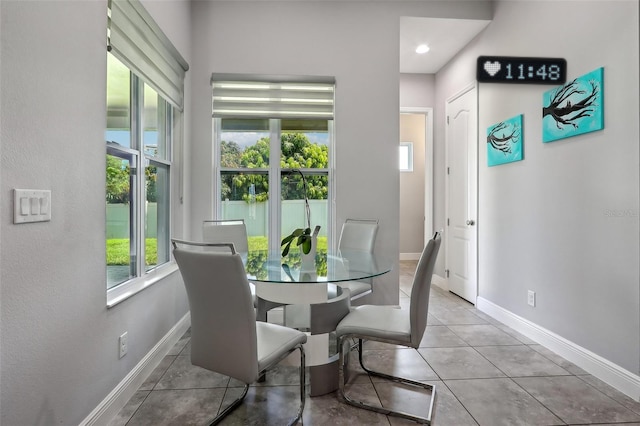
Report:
11h48
